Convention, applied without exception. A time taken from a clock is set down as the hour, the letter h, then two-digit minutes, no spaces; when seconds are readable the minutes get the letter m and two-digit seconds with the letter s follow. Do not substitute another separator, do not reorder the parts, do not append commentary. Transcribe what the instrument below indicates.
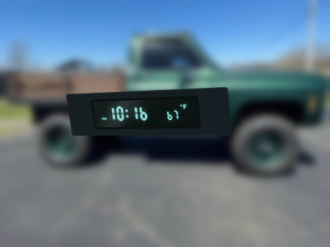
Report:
10h16
